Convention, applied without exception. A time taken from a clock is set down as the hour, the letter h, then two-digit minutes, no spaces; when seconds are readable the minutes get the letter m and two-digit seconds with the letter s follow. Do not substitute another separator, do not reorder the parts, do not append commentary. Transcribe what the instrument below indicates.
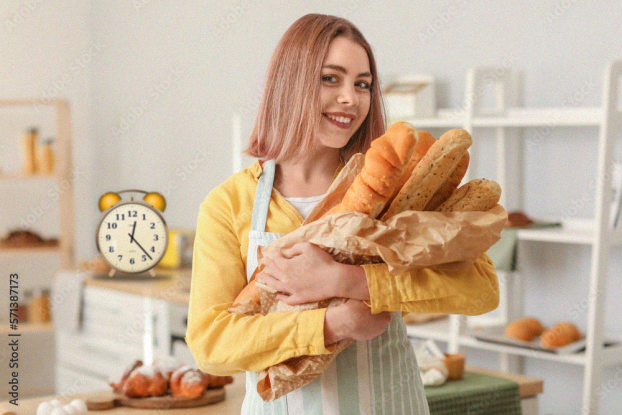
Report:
12h23
